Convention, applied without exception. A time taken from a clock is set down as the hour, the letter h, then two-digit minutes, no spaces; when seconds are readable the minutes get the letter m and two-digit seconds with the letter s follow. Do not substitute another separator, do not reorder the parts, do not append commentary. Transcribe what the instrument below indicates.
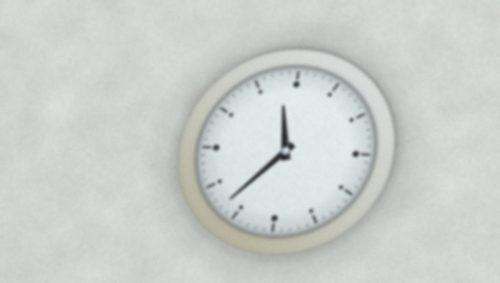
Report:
11h37
